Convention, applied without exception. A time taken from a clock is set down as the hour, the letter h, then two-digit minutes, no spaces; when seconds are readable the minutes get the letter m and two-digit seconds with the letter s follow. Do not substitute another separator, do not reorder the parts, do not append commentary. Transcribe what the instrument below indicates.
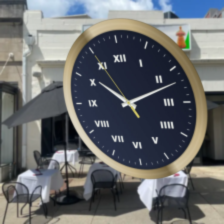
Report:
10h11m55s
